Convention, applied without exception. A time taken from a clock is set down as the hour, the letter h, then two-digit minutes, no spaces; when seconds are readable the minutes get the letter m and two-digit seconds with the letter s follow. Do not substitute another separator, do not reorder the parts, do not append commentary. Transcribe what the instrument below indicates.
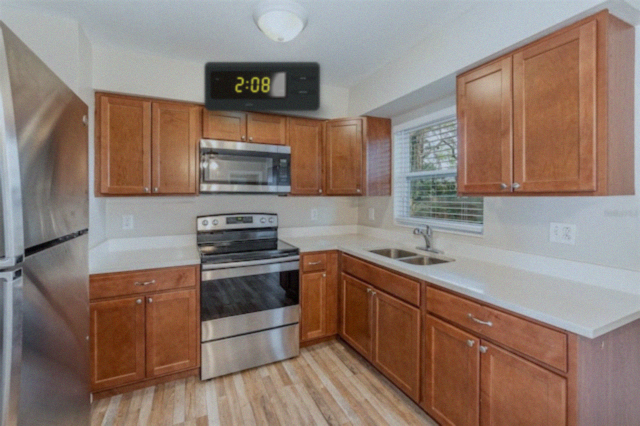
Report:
2h08
